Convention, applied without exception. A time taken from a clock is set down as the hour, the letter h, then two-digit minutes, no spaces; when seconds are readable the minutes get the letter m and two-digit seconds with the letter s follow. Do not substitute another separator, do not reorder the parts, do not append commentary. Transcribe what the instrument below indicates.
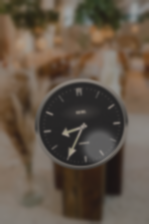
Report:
8h35
